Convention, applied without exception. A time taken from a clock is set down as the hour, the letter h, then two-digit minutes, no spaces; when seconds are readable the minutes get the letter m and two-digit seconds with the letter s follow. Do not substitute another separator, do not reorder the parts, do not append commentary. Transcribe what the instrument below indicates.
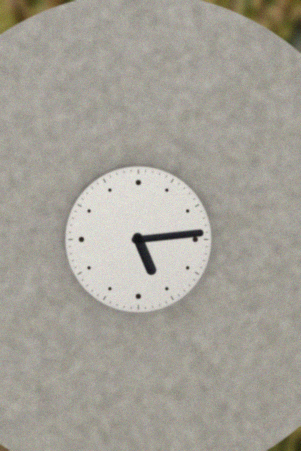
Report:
5h14
